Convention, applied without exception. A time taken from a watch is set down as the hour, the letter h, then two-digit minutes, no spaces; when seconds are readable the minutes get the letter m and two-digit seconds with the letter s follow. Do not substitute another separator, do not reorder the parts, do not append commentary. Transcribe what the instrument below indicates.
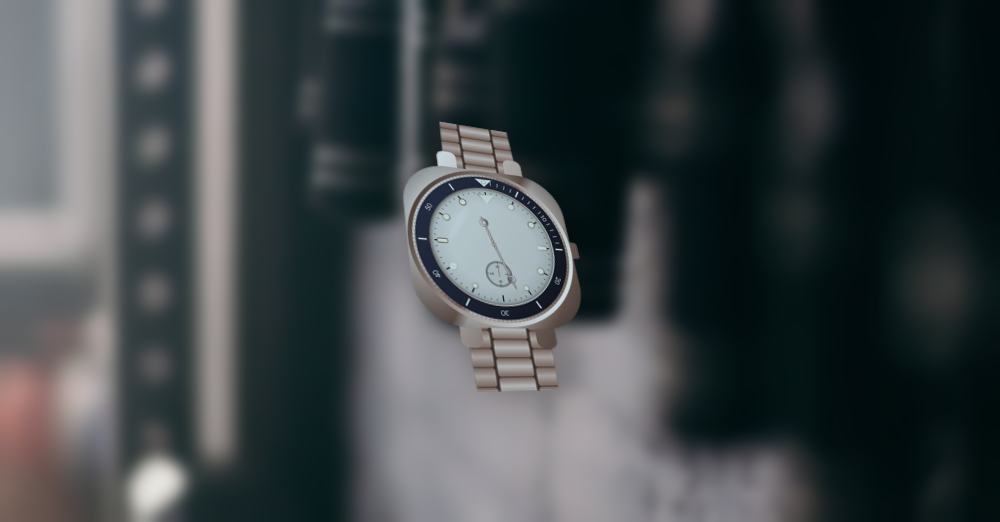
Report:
11h27
